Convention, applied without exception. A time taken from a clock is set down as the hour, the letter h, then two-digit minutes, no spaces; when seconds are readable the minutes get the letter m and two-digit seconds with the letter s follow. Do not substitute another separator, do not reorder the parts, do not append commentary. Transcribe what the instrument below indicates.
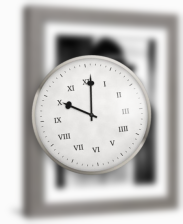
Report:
10h01
